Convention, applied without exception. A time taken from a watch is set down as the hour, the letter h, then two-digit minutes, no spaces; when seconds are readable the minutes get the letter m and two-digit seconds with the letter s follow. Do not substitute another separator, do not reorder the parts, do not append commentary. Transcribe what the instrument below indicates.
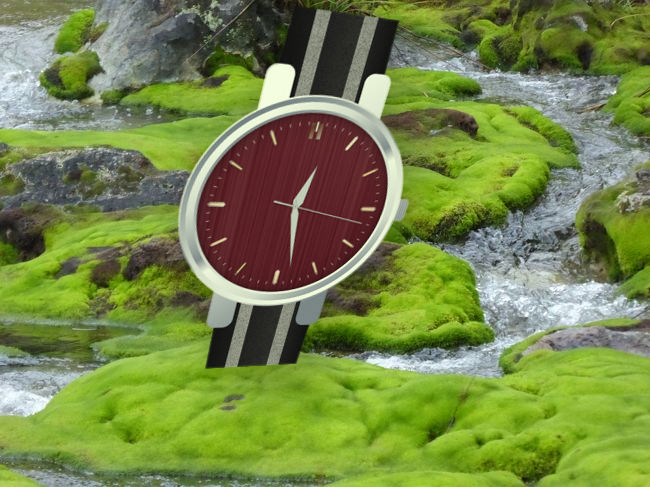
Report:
12h28m17s
